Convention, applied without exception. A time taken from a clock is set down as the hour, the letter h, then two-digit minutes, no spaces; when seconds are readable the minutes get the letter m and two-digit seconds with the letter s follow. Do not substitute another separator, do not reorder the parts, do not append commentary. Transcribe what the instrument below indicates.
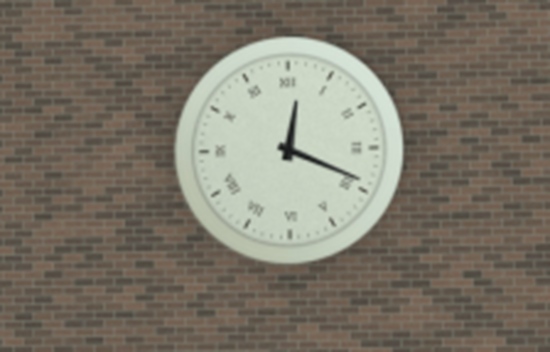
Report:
12h19
